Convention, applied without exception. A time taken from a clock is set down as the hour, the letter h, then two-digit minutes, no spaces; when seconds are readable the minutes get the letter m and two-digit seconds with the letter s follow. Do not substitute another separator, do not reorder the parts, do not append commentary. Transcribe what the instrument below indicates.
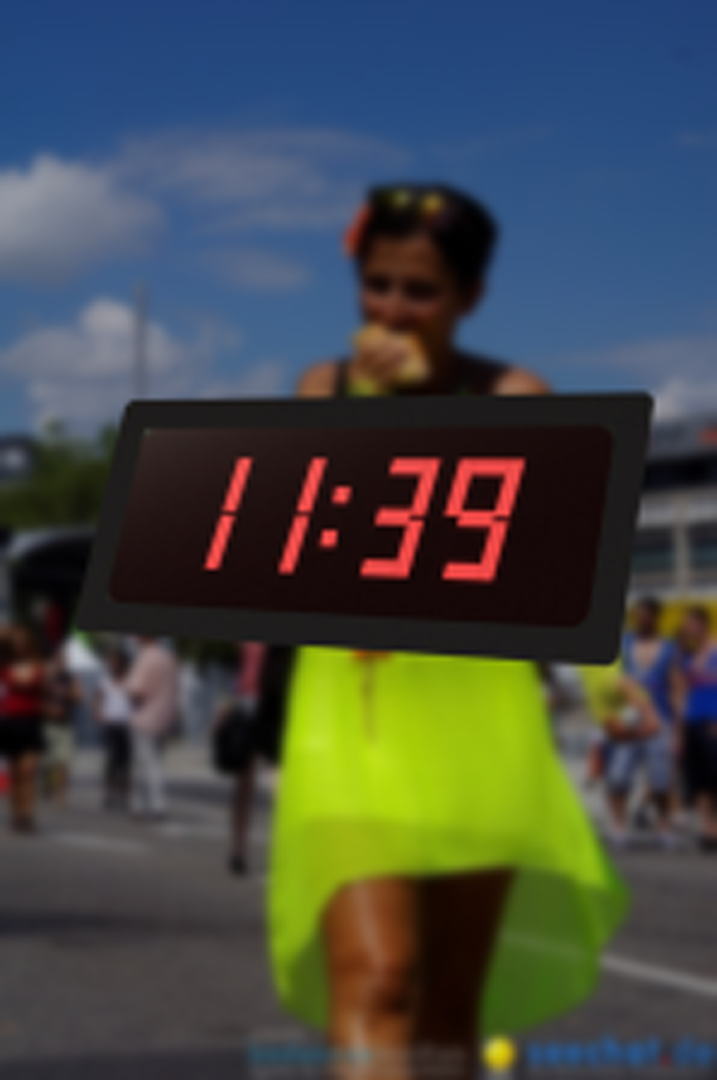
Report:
11h39
